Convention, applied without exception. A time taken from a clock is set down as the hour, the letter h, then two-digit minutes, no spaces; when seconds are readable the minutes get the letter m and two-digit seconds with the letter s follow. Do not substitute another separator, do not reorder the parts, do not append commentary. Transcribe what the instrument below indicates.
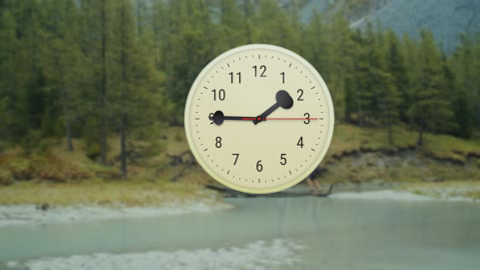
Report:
1h45m15s
